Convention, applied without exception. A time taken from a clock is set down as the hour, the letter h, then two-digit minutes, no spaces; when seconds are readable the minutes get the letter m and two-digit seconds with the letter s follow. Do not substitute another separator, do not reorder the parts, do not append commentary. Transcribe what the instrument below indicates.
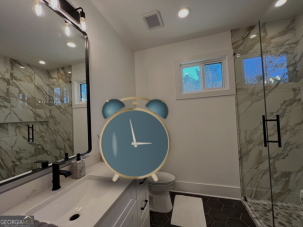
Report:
2h58
